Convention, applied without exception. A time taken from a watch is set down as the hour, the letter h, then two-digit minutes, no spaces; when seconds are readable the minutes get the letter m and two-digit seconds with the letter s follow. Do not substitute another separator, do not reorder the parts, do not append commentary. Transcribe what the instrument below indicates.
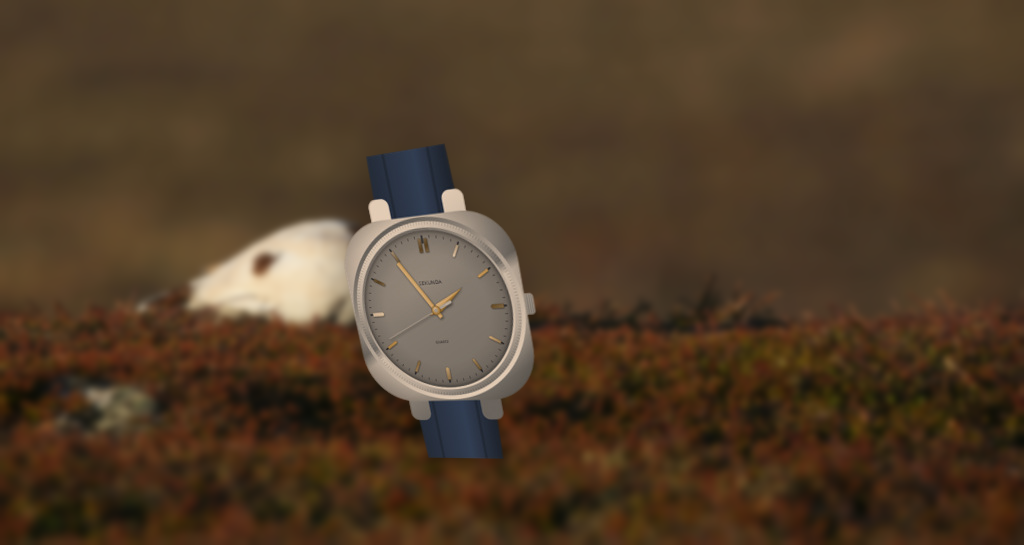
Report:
1h54m41s
